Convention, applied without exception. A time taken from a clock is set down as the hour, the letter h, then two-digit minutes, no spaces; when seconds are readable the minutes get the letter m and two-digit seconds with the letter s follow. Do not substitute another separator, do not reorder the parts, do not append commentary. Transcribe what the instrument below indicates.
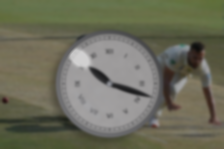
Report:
10h18
